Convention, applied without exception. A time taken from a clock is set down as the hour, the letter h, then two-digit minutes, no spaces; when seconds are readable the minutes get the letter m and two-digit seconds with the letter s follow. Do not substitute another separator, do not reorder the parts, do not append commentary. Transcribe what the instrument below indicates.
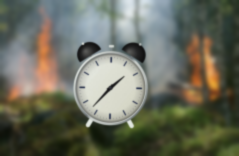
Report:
1h37
